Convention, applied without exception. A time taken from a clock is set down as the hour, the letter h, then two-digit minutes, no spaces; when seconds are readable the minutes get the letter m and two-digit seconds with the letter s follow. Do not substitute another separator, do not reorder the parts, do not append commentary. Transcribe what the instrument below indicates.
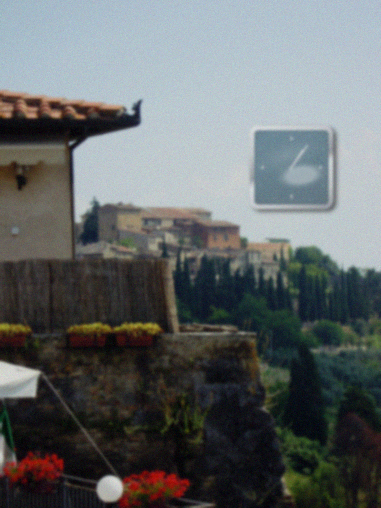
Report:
1h06
